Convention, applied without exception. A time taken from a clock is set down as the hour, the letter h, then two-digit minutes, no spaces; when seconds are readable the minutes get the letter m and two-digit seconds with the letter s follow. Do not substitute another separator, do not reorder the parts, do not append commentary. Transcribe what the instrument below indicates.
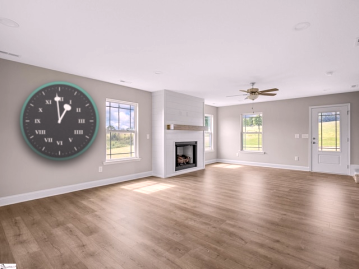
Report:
12h59
